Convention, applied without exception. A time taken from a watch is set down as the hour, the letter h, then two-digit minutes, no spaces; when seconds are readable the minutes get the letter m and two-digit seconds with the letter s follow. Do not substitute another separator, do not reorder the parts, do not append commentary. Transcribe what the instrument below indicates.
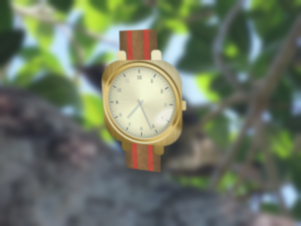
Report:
7h26
